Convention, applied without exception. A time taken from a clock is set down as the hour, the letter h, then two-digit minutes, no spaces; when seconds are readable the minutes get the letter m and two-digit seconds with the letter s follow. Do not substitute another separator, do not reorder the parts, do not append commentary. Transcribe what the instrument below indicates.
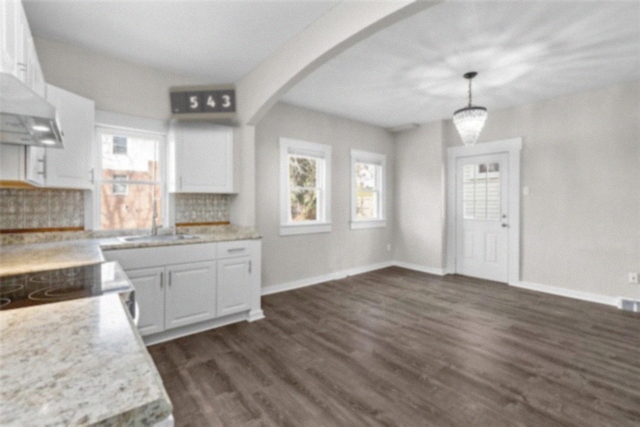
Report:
5h43
